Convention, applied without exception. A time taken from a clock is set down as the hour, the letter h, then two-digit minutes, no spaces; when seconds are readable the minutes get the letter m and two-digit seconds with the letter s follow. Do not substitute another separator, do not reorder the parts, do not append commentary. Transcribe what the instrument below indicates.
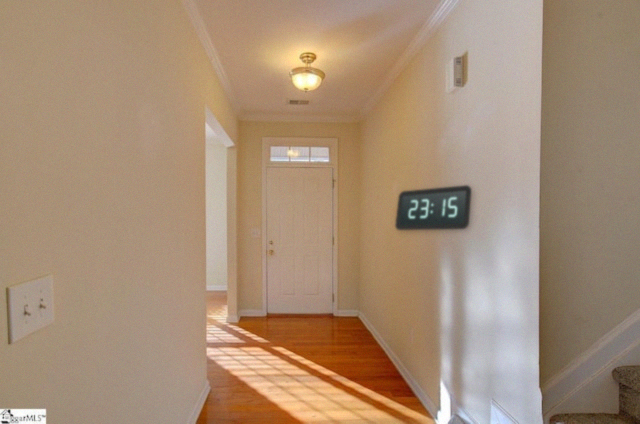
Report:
23h15
